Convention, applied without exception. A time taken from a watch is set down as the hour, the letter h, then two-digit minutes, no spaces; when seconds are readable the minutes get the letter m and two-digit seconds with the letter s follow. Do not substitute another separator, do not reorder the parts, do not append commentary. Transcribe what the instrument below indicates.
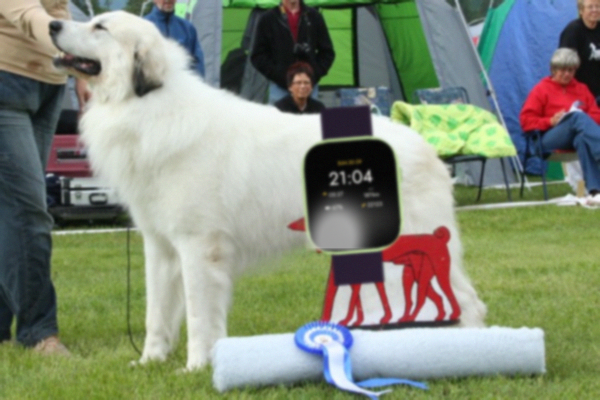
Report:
21h04
